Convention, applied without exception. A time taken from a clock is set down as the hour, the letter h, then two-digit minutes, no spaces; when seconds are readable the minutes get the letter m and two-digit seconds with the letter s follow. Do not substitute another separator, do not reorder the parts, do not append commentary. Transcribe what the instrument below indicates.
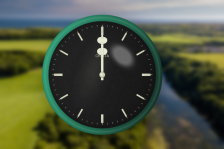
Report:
12h00
